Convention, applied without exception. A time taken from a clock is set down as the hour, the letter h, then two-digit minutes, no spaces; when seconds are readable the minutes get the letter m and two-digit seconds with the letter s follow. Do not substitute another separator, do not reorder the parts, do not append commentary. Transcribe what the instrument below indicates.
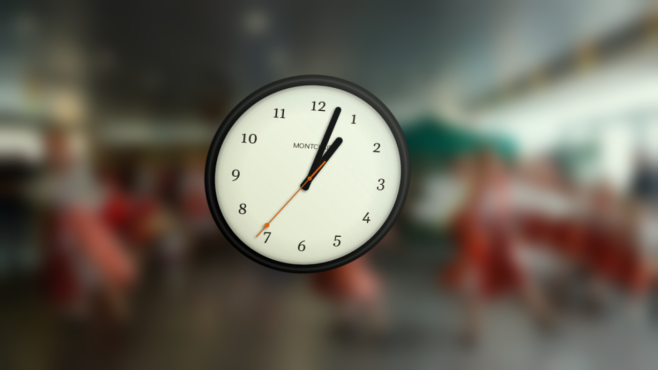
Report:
1h02m36s
